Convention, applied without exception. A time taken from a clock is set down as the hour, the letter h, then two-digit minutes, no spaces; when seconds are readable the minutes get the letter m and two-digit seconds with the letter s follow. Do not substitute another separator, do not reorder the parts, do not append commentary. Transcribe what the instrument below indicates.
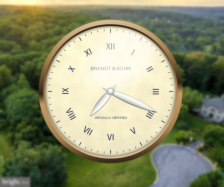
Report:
7h19
